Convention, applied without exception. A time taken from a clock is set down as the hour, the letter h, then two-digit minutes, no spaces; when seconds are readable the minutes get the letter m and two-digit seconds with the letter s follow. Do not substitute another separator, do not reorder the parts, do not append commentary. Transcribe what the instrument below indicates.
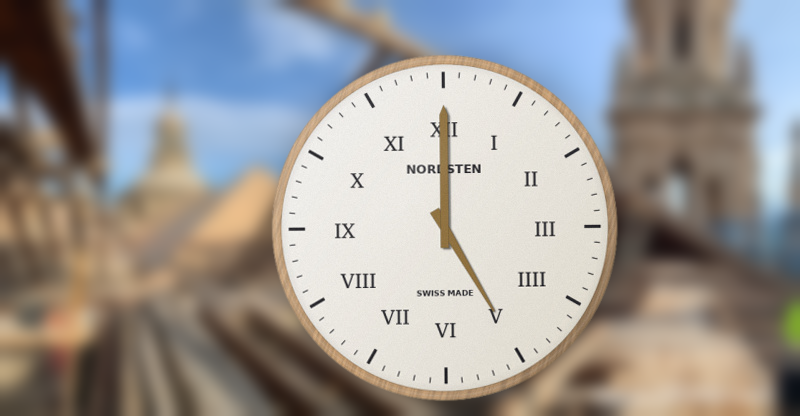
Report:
5h00
